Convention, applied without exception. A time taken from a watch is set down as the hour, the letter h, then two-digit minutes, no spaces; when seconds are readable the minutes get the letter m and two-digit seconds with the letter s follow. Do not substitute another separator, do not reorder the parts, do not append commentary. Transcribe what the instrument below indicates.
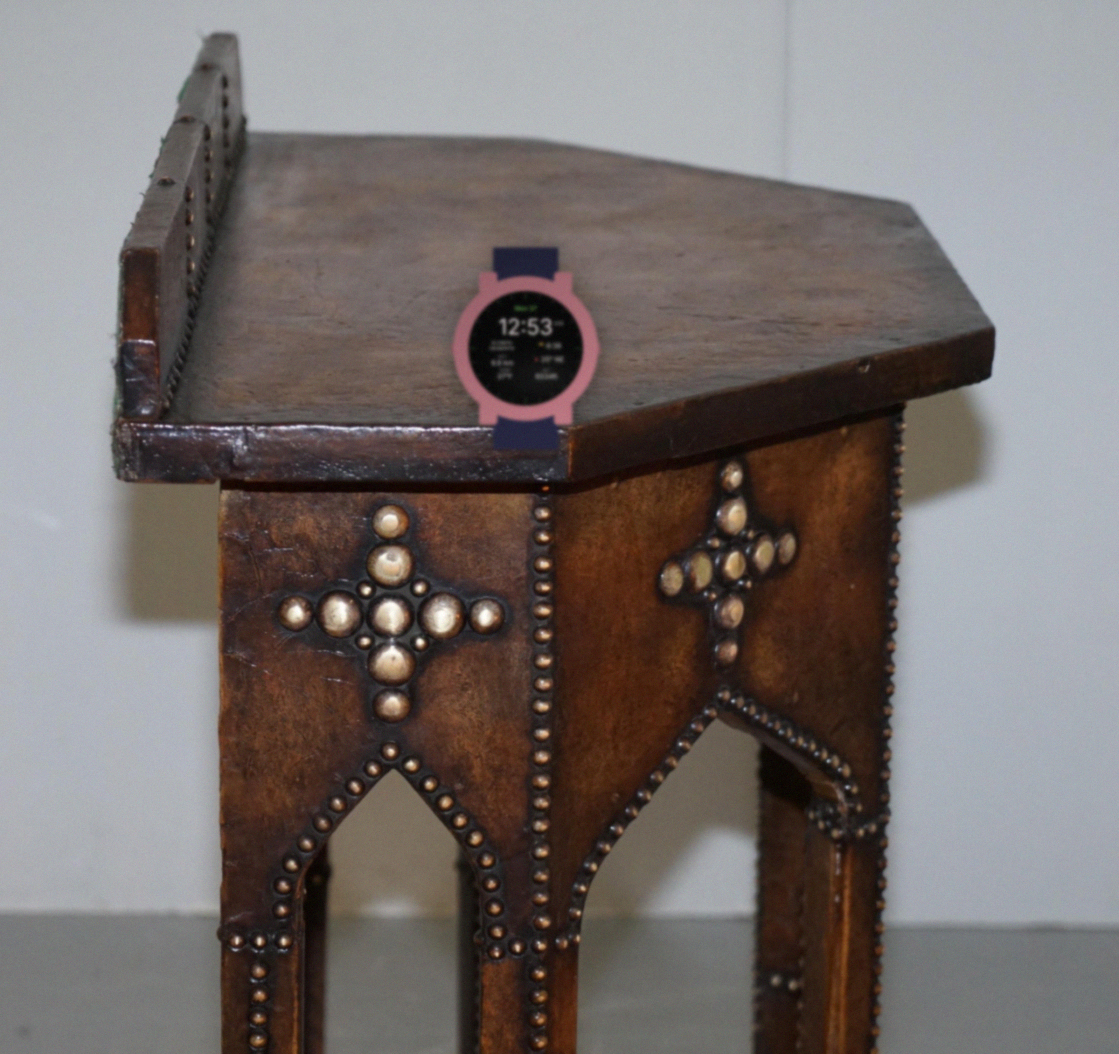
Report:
12h53
